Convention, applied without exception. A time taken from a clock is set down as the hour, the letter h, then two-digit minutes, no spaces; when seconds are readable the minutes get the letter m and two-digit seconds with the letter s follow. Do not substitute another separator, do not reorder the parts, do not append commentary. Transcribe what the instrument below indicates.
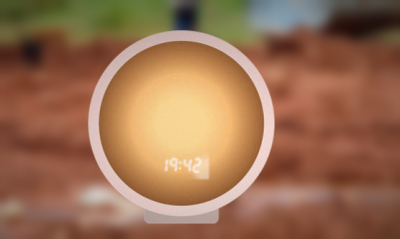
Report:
19h42
